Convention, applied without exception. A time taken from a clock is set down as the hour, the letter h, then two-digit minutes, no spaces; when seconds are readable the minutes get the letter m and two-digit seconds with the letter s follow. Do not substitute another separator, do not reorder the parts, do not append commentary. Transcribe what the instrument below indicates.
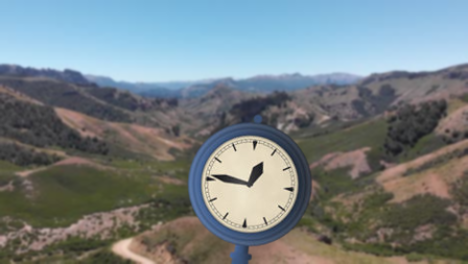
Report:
12h46
